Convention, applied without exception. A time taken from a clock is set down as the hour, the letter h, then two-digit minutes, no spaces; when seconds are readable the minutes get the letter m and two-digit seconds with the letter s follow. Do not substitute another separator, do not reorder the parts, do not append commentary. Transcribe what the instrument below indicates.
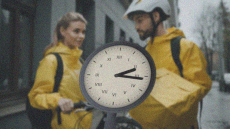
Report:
2h16
